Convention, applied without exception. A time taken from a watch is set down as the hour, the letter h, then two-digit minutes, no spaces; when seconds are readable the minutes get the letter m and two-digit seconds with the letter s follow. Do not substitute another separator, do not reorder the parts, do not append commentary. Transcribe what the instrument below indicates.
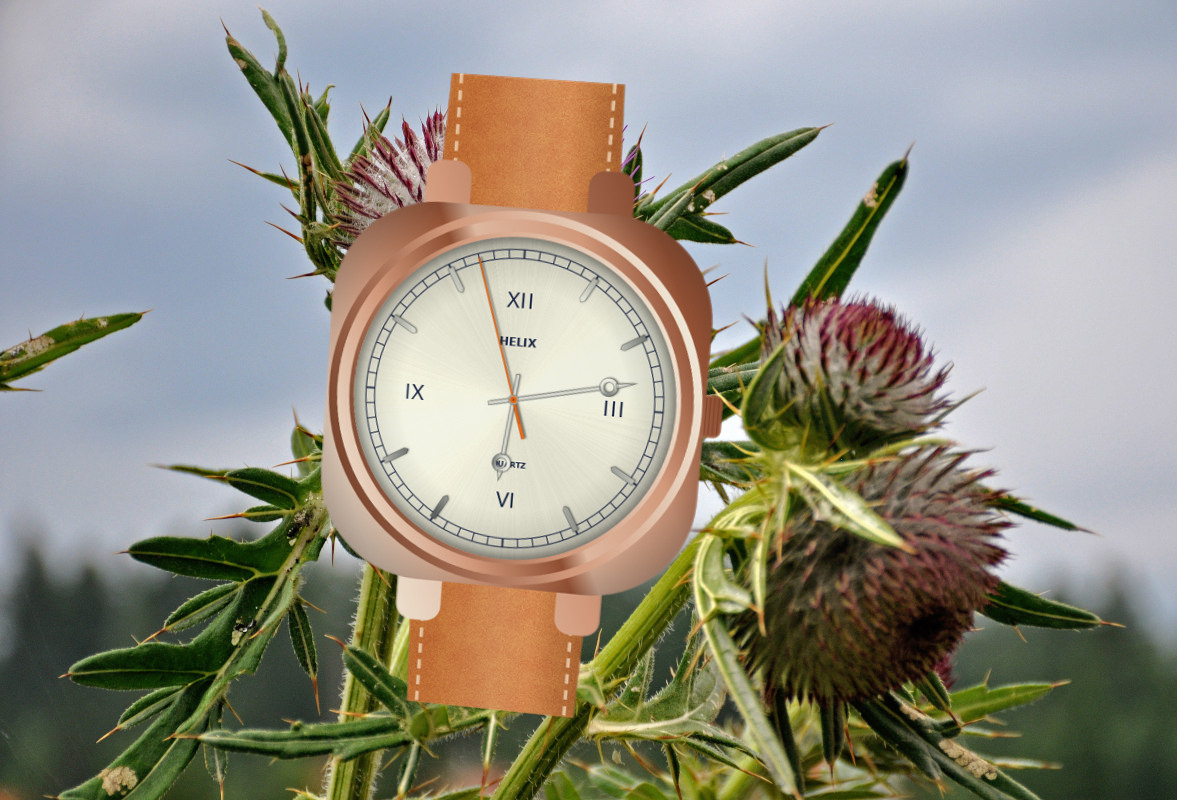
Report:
6h12m57s
